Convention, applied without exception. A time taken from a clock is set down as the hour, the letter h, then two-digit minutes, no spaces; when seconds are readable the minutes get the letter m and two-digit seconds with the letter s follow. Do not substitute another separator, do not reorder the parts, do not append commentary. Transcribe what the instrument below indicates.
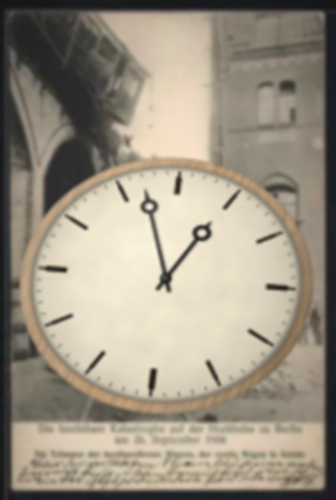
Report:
12h57
